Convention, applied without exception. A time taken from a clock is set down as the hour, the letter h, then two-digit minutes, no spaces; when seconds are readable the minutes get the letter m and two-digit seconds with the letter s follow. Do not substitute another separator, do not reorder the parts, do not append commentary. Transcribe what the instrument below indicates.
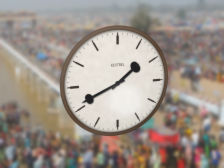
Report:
1h41
